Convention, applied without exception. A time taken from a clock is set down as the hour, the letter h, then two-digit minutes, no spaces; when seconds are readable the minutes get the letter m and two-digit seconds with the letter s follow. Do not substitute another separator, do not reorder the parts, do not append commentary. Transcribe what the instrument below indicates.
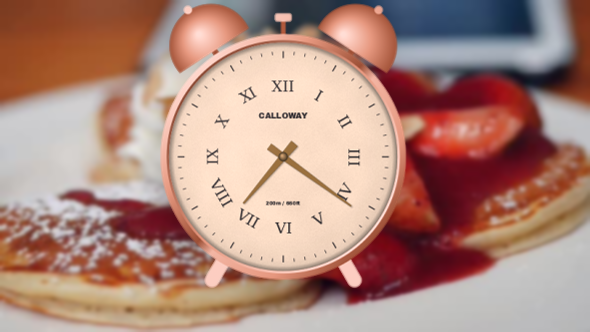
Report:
7h21
